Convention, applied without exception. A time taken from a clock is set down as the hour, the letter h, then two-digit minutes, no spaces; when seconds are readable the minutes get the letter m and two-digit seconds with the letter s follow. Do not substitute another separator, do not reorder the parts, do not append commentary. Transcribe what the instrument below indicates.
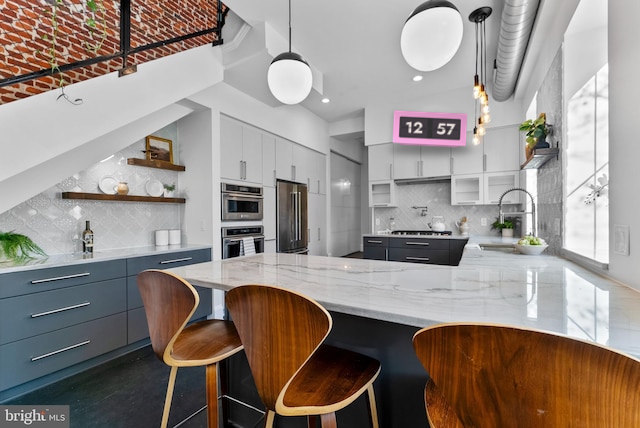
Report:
12h57
